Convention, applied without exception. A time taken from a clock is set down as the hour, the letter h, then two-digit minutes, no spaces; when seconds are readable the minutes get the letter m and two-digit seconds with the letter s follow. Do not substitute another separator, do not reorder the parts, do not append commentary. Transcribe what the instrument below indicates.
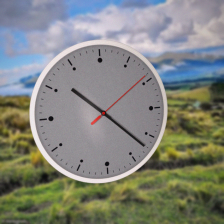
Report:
10h22m09s
